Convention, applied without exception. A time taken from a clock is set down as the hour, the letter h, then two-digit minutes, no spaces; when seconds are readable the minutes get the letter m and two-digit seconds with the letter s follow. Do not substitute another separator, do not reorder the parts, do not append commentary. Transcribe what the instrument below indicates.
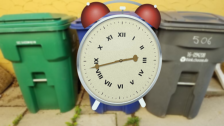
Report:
2h43
